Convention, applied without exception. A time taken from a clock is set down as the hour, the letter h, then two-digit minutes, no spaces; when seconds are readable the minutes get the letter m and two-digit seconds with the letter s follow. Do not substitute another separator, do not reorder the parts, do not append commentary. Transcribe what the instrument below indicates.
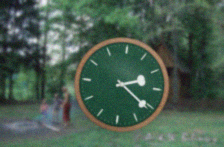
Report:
2h21
